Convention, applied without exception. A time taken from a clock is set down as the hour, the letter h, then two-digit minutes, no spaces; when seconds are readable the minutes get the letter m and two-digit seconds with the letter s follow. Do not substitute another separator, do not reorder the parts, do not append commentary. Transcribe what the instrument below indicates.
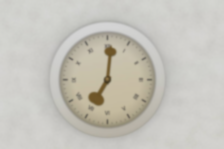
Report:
7h01
